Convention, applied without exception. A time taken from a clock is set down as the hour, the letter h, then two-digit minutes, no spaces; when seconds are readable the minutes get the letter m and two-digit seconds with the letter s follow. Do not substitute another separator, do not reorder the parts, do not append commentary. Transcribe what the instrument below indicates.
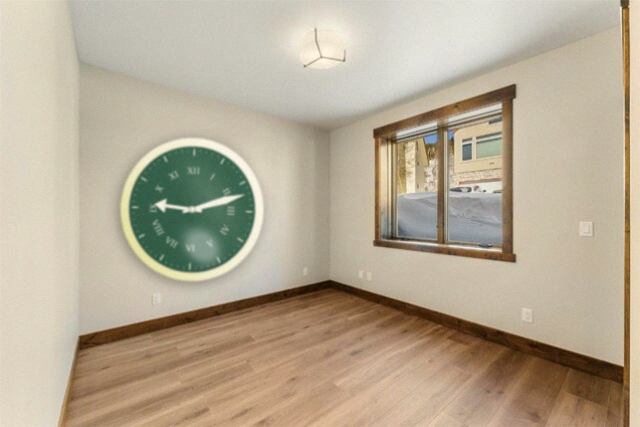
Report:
9h12
